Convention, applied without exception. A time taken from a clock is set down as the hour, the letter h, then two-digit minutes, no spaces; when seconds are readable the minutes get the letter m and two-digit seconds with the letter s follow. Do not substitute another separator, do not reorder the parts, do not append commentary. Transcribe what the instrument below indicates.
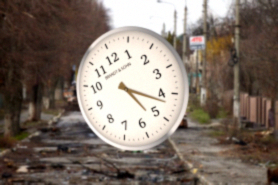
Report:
5h22
